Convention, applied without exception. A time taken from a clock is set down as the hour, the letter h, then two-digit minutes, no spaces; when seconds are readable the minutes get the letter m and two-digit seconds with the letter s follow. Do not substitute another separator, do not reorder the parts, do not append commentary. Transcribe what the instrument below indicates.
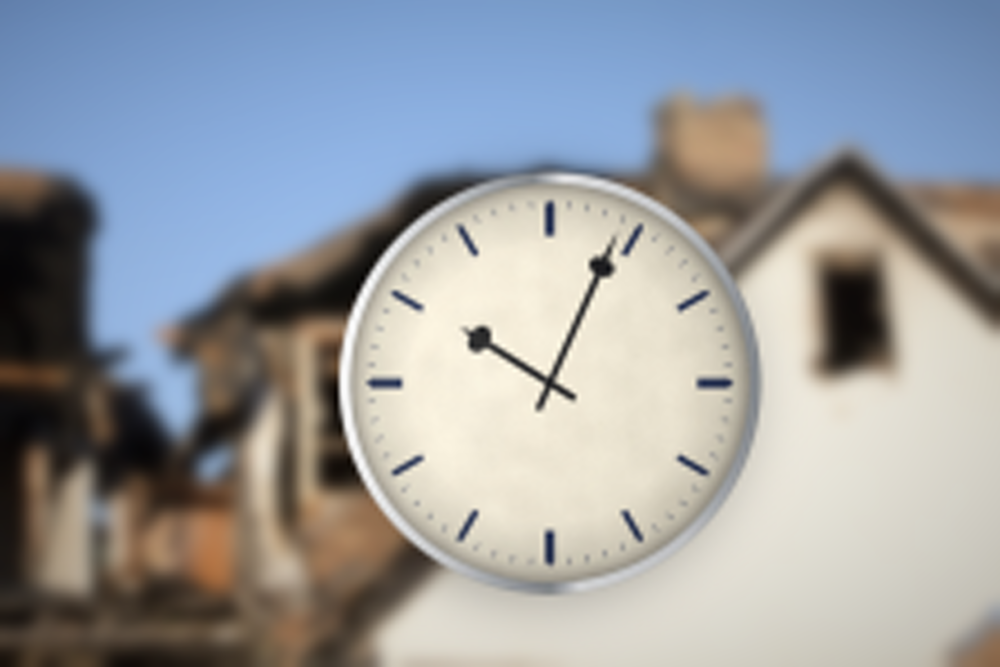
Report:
10h04
